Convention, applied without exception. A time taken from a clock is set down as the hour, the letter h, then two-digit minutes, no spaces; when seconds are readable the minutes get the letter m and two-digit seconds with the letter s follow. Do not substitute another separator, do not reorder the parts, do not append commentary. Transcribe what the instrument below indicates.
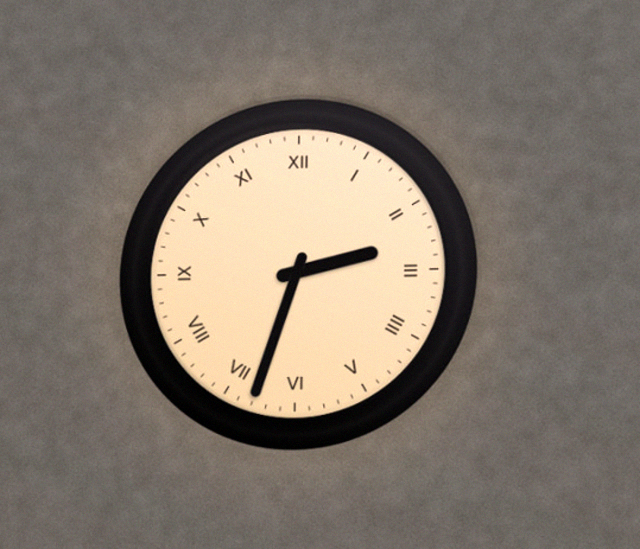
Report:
2h33
